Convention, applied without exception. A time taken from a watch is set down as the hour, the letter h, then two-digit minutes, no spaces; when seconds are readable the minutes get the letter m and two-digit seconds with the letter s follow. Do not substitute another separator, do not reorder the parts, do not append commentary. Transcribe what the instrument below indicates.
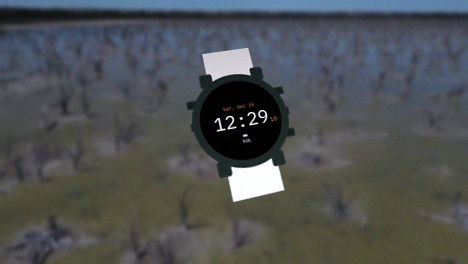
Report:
12h29
